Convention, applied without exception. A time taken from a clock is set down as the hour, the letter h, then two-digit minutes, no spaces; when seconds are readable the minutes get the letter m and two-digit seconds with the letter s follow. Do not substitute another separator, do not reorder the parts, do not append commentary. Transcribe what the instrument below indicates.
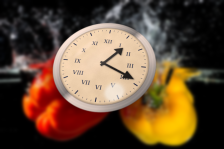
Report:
1h19
